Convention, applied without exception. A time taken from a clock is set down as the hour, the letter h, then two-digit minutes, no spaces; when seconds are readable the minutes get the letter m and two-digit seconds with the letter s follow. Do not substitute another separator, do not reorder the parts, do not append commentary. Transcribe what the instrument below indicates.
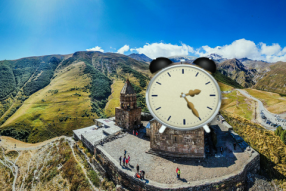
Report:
2h25
